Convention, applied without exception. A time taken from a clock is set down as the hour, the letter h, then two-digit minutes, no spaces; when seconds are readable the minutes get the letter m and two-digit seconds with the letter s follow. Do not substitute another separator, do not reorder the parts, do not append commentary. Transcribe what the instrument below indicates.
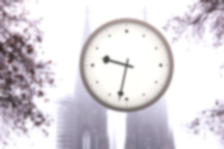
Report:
9h32
